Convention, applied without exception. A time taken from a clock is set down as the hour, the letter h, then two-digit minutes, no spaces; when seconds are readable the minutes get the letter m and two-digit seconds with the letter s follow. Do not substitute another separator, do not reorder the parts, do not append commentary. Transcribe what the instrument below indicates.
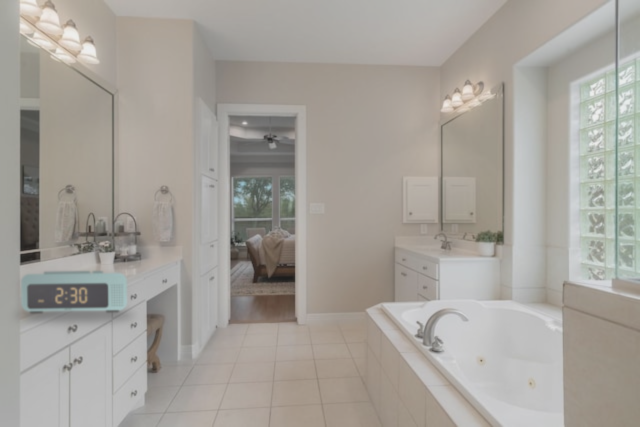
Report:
2h30
